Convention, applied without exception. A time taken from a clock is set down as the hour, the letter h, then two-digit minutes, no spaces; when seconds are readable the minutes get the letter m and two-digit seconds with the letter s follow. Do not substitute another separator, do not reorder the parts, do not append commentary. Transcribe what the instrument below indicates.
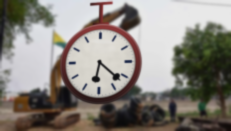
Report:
6h22
